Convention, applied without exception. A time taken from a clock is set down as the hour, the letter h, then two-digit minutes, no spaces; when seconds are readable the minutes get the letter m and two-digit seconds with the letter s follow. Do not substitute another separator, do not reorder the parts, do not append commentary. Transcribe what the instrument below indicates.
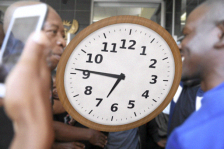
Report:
6h46
